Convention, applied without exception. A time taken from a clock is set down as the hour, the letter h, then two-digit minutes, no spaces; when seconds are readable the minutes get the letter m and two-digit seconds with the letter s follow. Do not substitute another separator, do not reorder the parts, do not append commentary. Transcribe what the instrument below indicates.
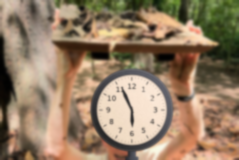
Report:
5h56
